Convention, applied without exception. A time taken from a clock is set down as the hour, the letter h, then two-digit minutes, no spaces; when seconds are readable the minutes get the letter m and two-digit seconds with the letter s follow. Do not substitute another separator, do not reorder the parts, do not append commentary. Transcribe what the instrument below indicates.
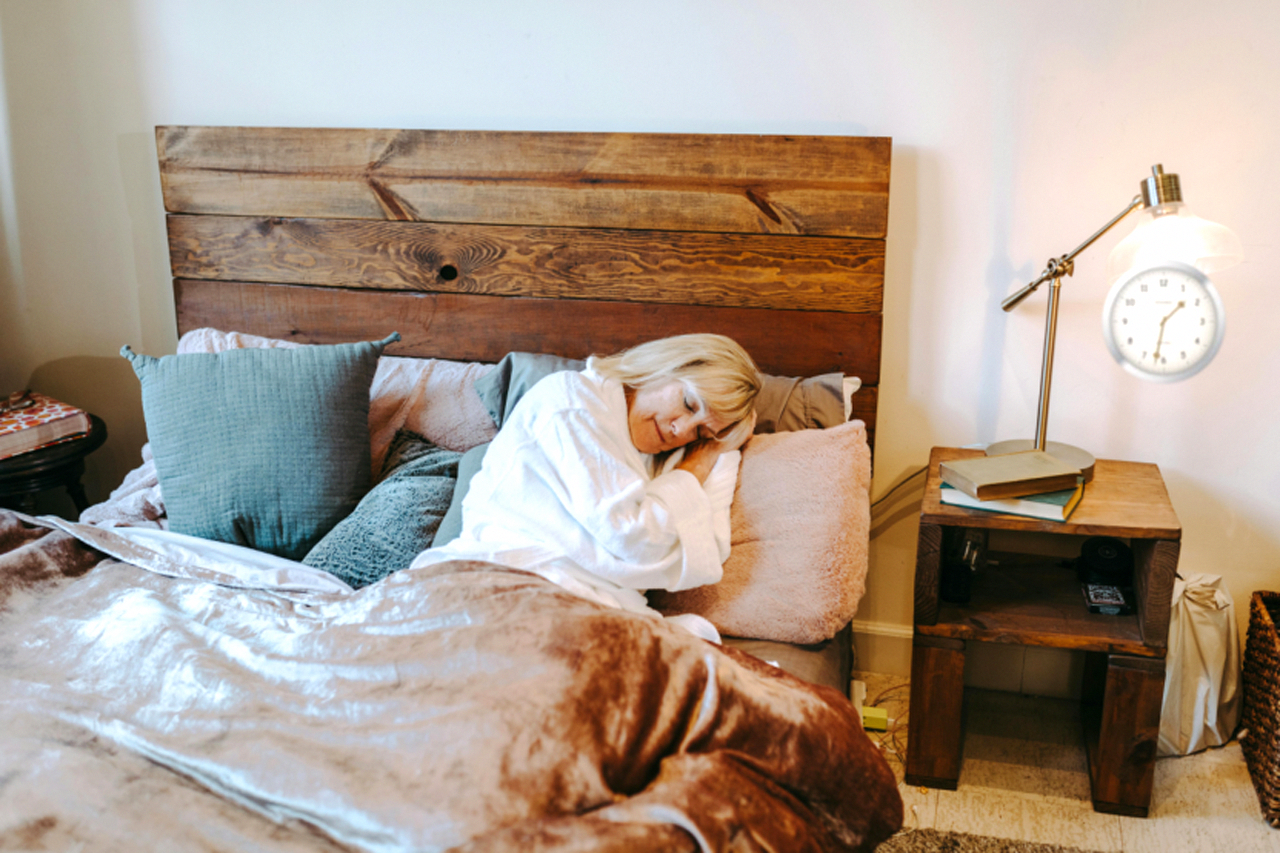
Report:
1h32
